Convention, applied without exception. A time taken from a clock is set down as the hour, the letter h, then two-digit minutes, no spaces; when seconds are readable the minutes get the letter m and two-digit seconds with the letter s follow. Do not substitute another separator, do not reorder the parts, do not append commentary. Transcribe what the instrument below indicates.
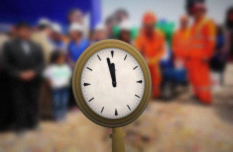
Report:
11h58
